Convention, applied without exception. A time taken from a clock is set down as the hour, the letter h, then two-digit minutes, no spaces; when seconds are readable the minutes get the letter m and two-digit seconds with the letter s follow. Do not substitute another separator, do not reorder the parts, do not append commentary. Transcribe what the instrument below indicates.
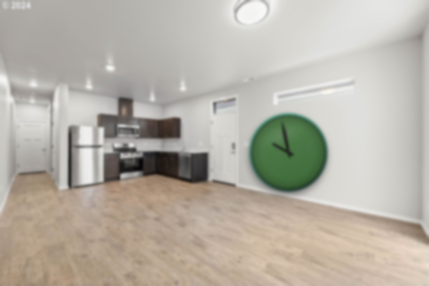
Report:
9h58
